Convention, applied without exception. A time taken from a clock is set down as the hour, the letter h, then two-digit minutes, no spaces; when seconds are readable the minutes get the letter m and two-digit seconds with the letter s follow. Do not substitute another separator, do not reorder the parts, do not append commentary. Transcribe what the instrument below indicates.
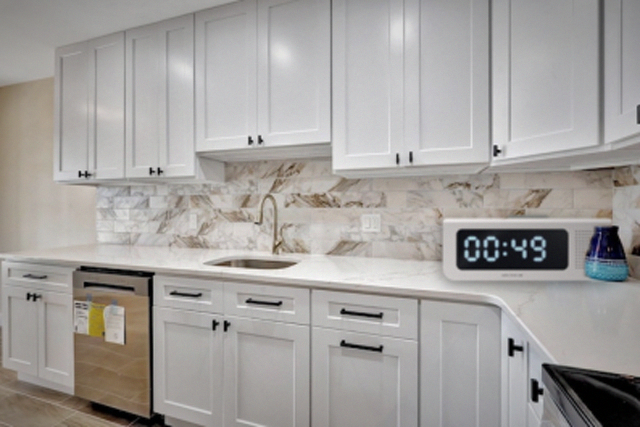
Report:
0h49
